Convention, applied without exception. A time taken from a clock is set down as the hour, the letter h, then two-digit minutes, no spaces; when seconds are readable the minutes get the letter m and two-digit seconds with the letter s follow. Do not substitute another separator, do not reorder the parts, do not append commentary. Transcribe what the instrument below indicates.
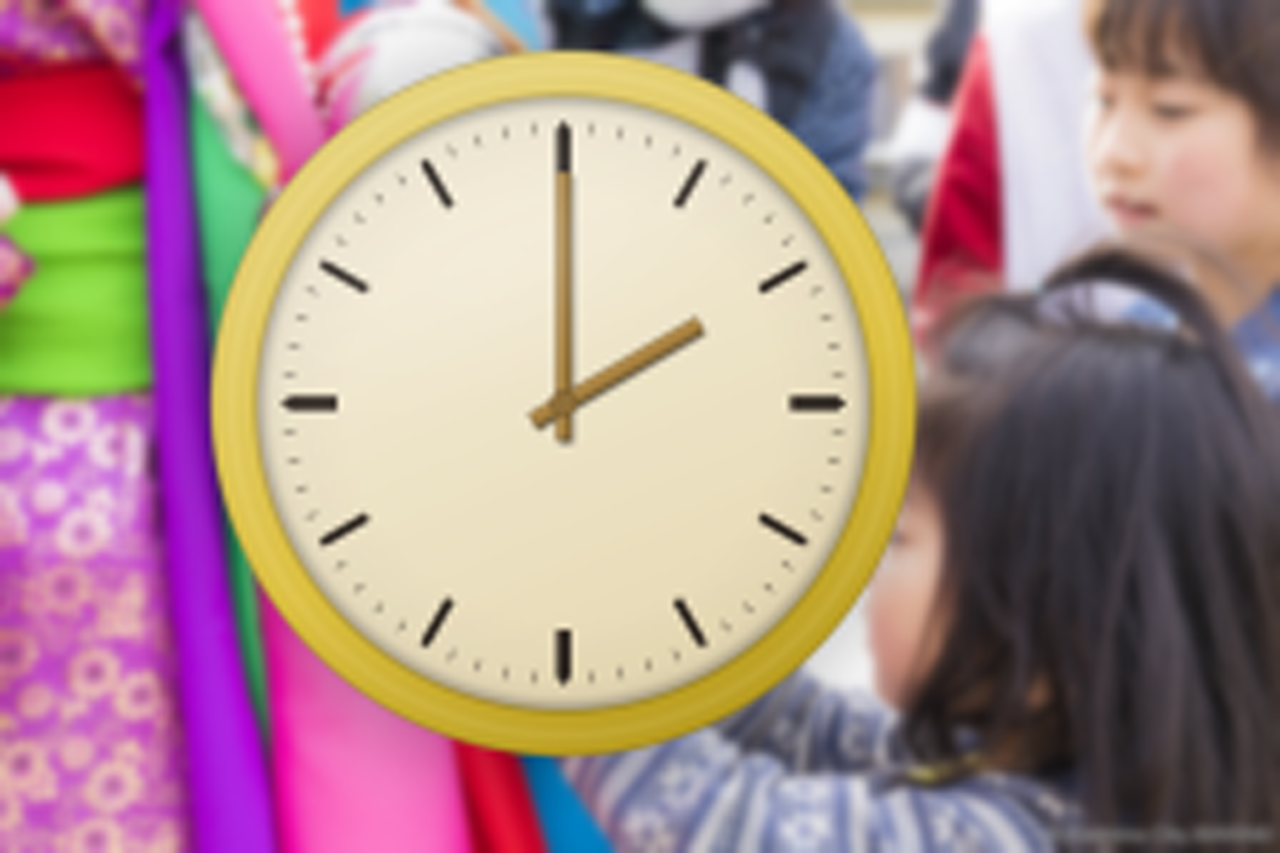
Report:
2h00
